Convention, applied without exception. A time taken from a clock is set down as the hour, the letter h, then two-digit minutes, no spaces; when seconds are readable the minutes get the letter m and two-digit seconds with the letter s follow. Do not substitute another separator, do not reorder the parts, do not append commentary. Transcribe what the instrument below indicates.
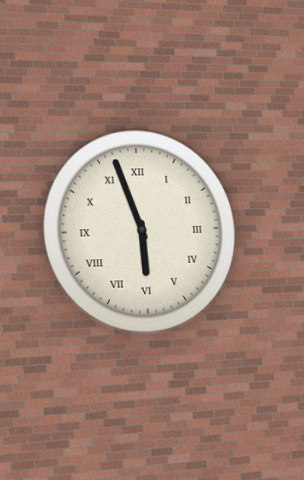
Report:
5h57
